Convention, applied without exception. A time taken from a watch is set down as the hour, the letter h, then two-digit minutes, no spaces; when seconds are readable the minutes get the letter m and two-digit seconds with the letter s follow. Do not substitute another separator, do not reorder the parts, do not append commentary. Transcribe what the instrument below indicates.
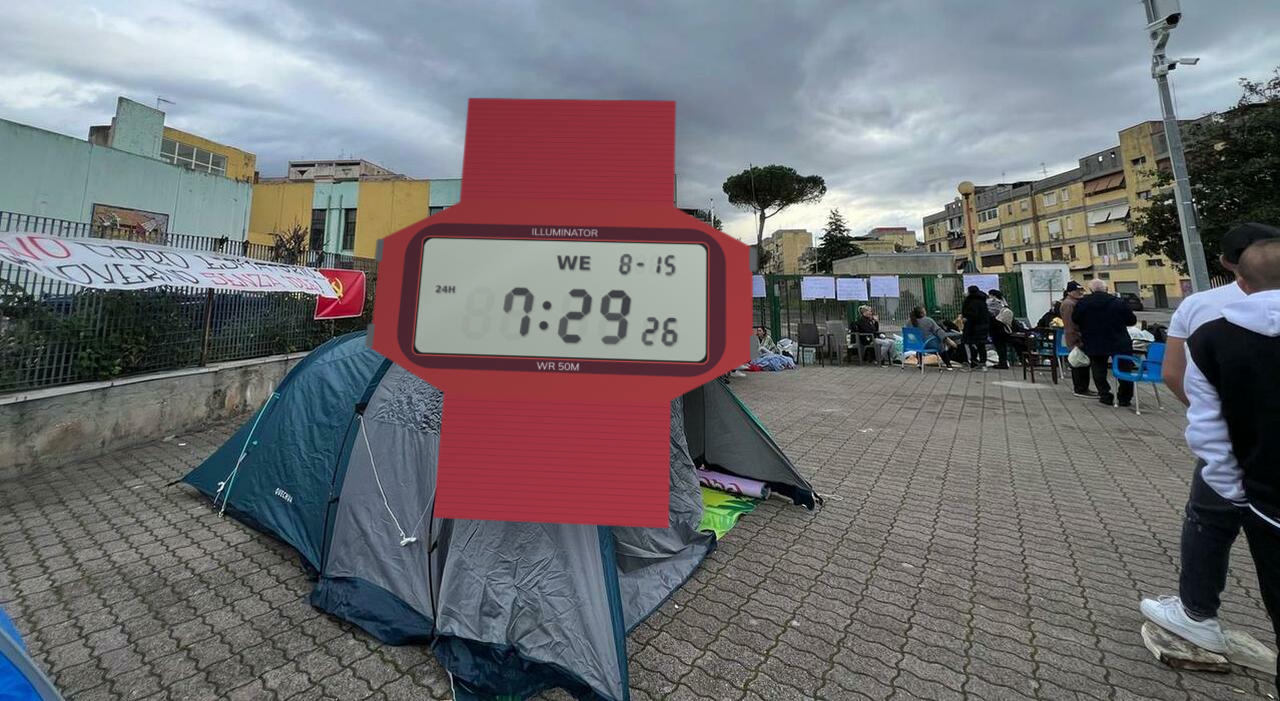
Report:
7h29m26s
